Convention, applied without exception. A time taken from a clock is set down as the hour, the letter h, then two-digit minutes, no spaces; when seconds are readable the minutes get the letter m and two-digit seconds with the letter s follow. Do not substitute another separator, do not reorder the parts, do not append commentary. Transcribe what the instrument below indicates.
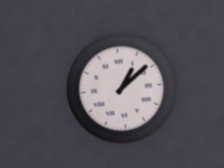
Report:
1h09
